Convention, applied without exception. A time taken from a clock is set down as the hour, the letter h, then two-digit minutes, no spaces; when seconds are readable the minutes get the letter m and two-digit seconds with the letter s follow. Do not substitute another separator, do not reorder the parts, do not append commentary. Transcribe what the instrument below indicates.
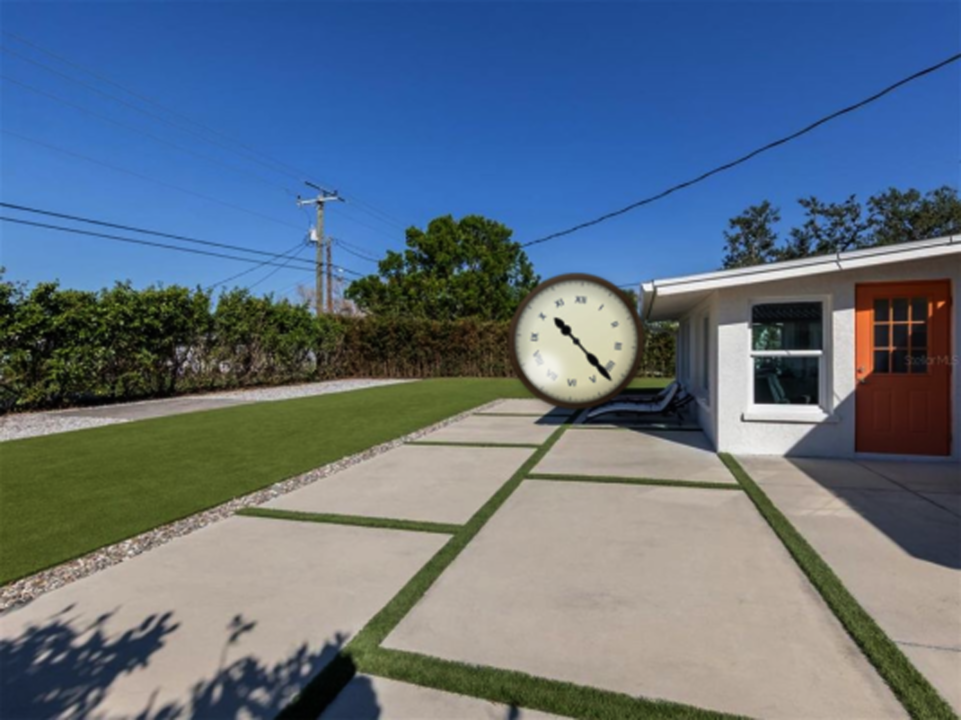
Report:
10h22
